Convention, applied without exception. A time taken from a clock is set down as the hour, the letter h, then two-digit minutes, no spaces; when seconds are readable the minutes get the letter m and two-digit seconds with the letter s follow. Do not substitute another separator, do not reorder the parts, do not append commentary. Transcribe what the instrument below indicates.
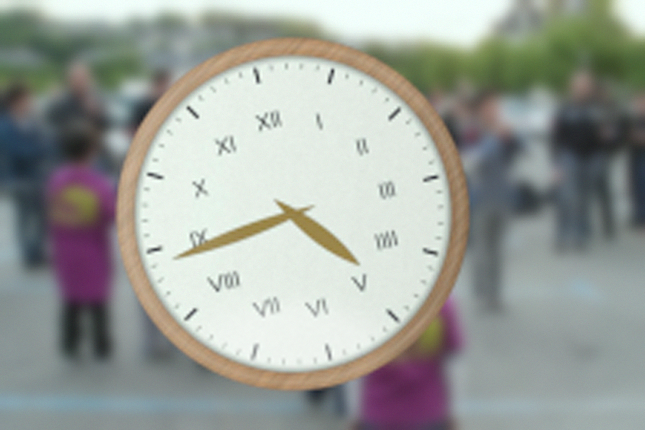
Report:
4h44
